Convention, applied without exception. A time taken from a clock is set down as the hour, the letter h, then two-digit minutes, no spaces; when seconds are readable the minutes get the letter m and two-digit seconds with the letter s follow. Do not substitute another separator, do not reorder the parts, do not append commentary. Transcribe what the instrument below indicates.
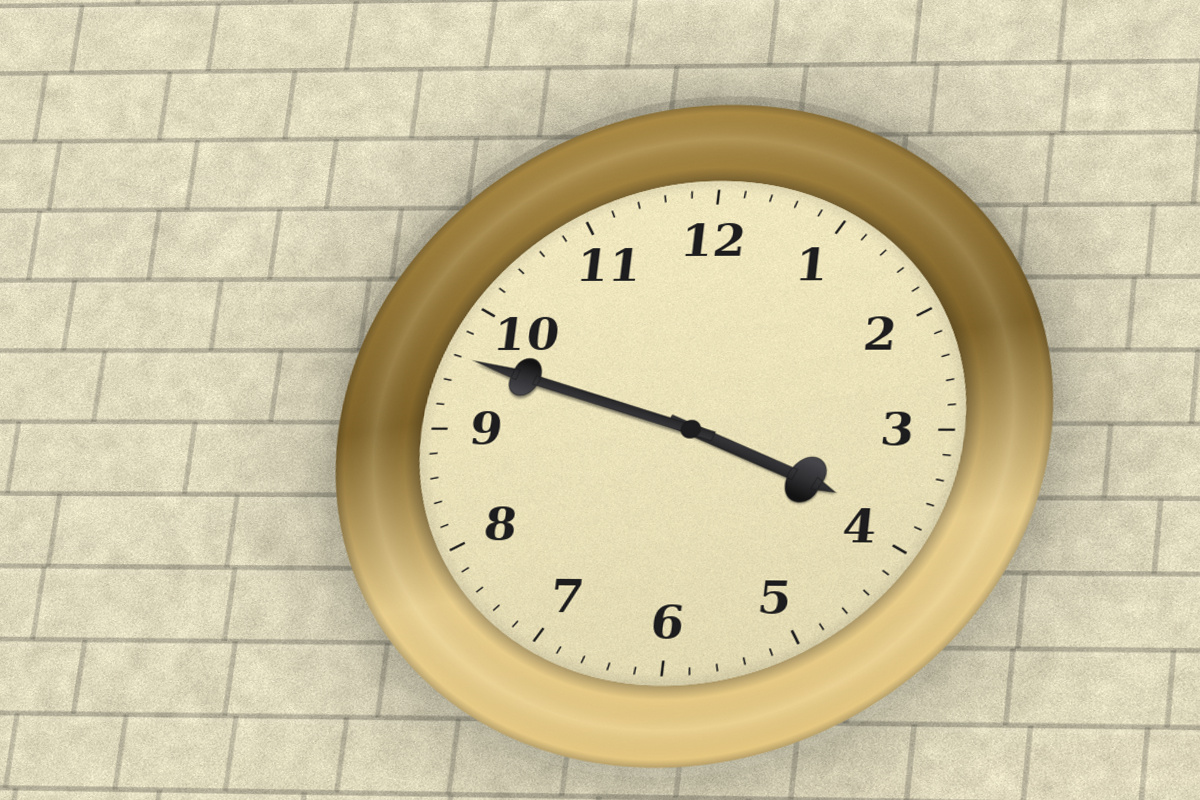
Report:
3h48
